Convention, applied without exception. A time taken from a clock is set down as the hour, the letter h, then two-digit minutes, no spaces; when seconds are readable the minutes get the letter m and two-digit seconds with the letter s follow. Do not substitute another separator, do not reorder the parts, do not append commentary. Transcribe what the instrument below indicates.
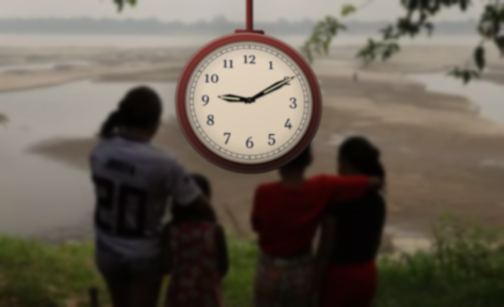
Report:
9h10
